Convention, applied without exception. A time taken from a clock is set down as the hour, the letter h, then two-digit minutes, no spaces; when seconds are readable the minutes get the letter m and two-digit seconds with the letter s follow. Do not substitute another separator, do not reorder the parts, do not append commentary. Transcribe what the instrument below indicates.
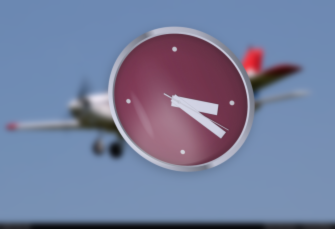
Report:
3h21m20s
